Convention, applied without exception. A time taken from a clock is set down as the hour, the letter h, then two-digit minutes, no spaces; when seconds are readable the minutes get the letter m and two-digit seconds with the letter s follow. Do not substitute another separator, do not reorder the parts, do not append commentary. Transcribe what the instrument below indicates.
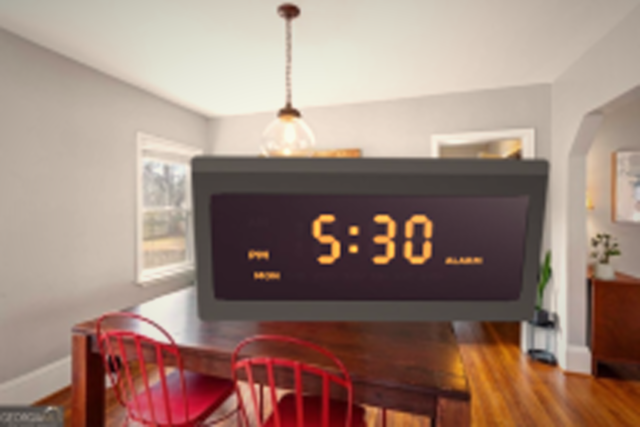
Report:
5h30
